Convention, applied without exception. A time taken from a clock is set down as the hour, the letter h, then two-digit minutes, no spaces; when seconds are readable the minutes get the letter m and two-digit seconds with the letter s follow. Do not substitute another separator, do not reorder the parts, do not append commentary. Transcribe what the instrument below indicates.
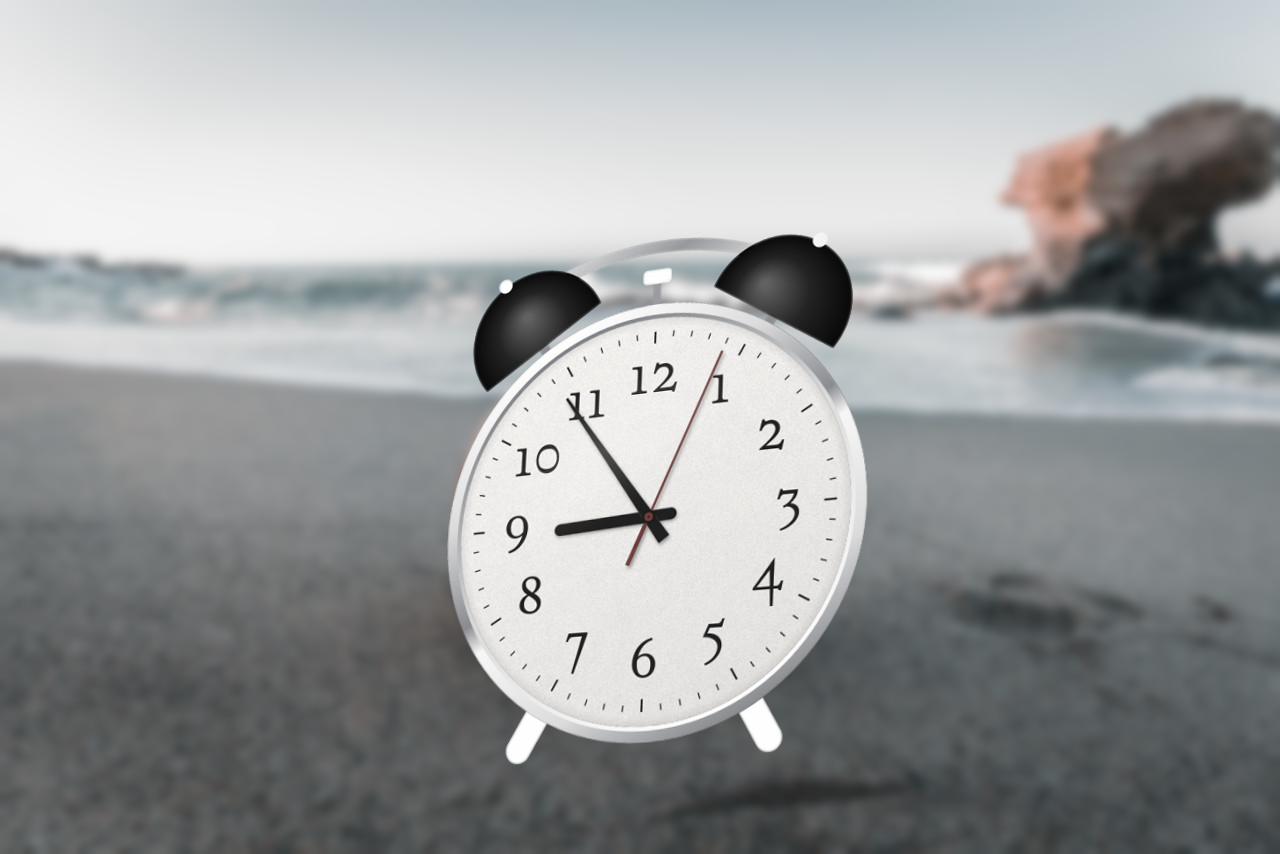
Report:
8h54m04s
